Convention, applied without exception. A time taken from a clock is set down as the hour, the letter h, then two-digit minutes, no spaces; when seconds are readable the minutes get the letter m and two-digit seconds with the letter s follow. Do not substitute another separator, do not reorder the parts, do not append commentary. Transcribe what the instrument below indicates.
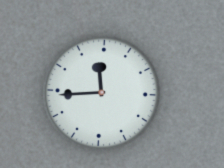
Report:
11h44
